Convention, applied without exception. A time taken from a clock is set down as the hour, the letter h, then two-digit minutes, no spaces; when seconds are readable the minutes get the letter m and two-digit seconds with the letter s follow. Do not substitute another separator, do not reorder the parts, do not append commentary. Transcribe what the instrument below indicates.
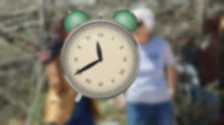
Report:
11h40
